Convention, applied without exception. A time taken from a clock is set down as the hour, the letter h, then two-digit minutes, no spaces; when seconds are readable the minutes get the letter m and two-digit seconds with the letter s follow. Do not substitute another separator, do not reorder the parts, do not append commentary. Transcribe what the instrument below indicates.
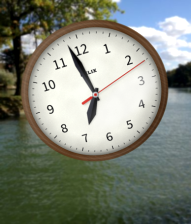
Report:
6h58m12s
